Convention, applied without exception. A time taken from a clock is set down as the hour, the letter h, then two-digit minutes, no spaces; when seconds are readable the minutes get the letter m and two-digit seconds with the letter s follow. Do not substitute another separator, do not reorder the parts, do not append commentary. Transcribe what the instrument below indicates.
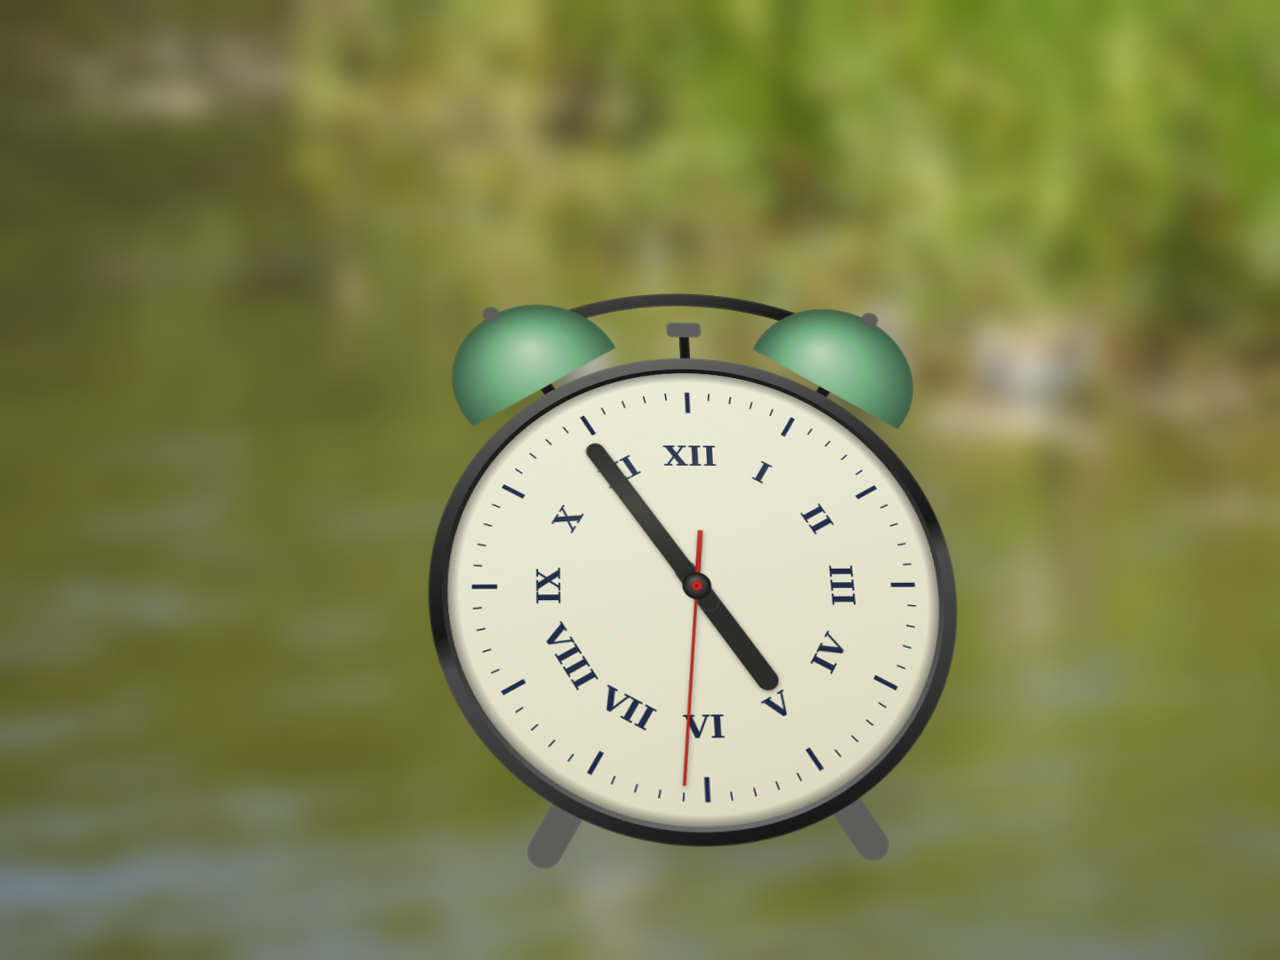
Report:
4h54m31s
